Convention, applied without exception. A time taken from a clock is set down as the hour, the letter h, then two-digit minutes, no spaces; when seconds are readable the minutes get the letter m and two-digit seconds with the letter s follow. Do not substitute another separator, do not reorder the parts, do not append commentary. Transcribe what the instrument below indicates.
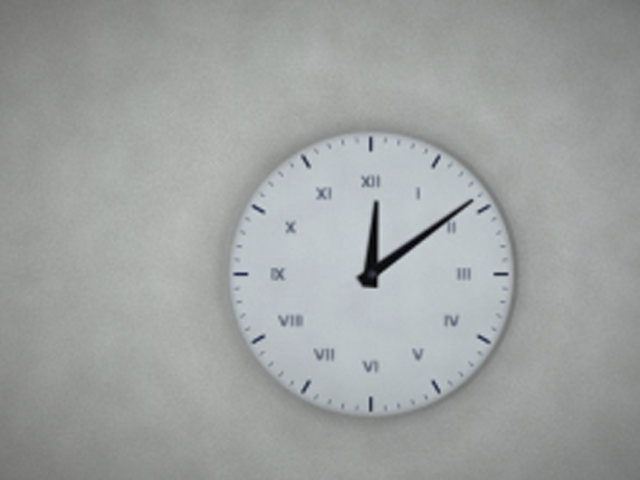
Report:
12h09
